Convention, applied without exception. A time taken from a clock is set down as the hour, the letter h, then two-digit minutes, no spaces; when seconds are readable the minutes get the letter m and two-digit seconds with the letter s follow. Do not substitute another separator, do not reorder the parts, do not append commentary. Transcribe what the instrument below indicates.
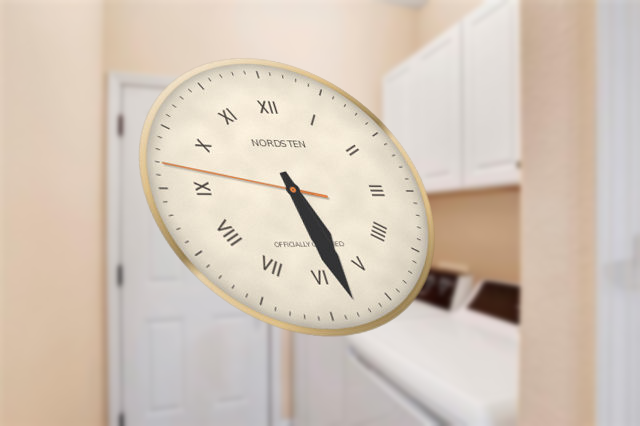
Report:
5h27m47s
